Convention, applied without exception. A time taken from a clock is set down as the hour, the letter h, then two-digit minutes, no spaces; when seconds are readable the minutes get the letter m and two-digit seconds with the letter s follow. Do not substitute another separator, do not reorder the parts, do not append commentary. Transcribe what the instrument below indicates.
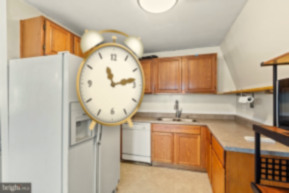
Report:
11h13
